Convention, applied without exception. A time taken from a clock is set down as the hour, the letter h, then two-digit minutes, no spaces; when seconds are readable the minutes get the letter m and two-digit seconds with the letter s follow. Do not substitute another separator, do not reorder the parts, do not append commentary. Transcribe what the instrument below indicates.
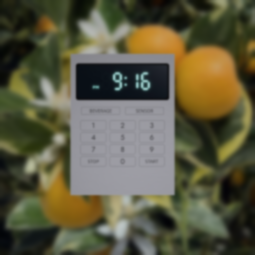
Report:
9h16
